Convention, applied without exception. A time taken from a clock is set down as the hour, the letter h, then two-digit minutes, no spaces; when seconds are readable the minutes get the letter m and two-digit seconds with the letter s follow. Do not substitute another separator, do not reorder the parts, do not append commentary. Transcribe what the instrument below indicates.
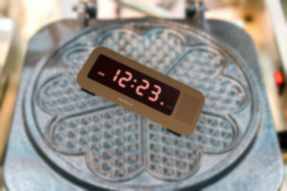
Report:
12h23
